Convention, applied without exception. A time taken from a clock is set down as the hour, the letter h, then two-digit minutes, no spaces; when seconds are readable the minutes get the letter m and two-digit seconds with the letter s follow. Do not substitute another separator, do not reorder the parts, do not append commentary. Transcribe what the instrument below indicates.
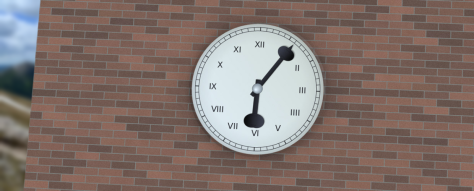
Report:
6h06
